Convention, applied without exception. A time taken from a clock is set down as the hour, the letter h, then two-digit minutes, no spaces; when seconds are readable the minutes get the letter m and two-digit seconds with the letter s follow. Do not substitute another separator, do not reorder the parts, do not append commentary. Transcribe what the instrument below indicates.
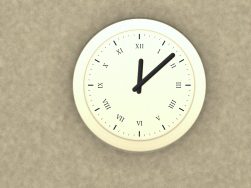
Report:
12h08
